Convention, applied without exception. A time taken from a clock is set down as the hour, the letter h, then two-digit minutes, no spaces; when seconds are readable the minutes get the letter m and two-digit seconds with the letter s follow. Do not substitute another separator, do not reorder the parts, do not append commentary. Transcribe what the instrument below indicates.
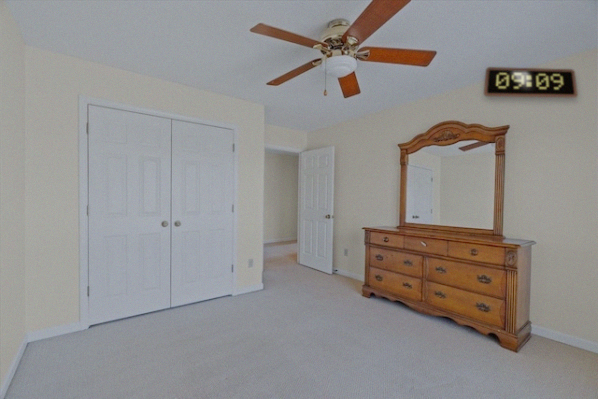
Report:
9h09
